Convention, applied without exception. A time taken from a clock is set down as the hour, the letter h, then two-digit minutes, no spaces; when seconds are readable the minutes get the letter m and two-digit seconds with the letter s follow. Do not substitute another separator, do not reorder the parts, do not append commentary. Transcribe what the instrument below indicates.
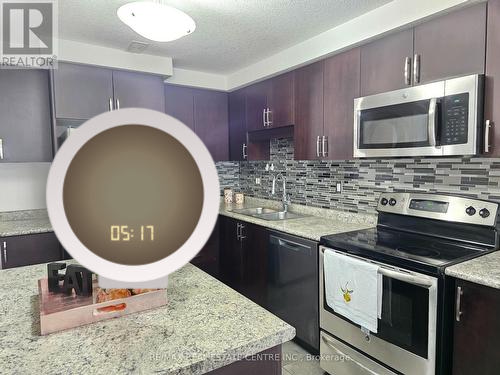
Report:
5h17
